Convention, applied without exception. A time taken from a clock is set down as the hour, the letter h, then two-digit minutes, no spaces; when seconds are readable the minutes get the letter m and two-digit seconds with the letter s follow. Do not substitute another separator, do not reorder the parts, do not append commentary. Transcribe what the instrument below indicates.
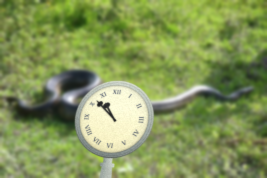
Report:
10h52
